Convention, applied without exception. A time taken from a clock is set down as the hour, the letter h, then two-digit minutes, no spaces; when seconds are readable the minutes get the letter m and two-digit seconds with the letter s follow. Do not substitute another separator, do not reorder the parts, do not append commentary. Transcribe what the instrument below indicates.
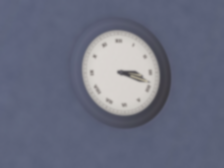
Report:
3h18
